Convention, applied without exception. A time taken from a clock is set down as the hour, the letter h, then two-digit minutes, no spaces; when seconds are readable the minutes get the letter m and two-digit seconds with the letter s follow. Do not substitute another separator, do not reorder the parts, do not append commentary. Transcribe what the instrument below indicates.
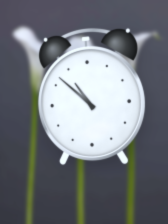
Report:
10h52
